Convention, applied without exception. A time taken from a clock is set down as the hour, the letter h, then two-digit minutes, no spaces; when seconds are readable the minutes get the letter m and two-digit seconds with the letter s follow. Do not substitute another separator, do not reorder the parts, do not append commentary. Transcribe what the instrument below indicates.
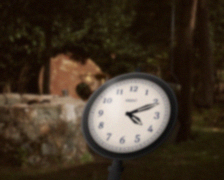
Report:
4h11
